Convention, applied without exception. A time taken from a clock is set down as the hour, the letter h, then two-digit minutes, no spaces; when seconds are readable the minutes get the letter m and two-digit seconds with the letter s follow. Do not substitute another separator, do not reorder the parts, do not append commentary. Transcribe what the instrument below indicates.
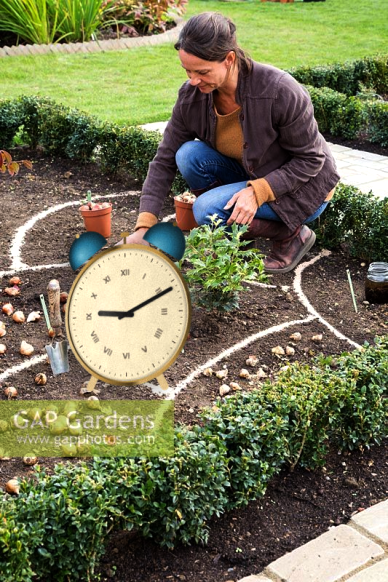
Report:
9h11
